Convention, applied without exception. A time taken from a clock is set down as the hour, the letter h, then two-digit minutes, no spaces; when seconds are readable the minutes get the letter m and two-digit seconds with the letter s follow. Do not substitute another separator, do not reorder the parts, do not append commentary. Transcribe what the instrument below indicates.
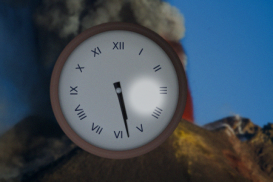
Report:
5h28
